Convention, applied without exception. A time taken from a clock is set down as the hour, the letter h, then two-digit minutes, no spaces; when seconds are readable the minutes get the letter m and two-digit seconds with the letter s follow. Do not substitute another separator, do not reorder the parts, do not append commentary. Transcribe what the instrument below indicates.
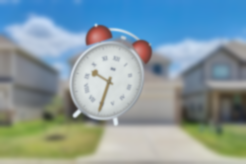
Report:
9h30
